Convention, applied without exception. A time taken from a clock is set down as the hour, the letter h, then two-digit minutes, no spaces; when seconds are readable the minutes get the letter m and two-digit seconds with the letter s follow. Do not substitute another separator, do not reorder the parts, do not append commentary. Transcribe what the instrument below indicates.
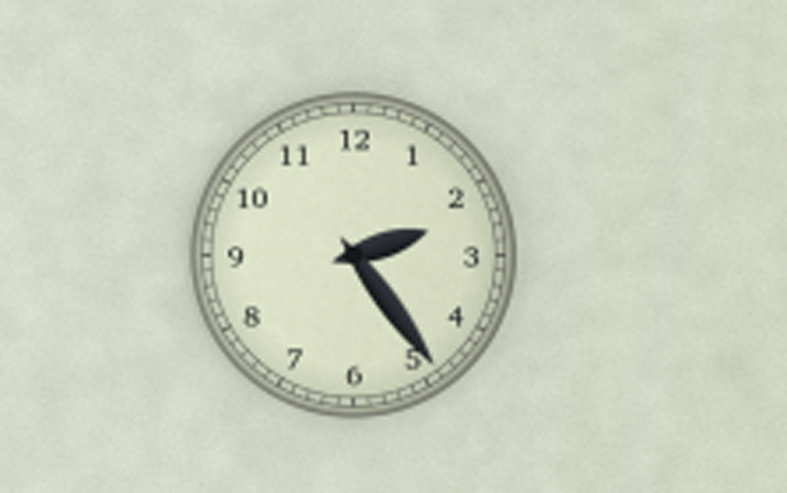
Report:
2h24
